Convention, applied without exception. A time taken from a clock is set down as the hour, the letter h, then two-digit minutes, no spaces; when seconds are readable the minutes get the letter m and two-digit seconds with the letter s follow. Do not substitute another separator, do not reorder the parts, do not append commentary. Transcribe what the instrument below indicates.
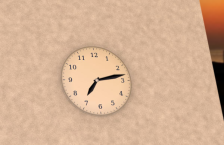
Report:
7h13
